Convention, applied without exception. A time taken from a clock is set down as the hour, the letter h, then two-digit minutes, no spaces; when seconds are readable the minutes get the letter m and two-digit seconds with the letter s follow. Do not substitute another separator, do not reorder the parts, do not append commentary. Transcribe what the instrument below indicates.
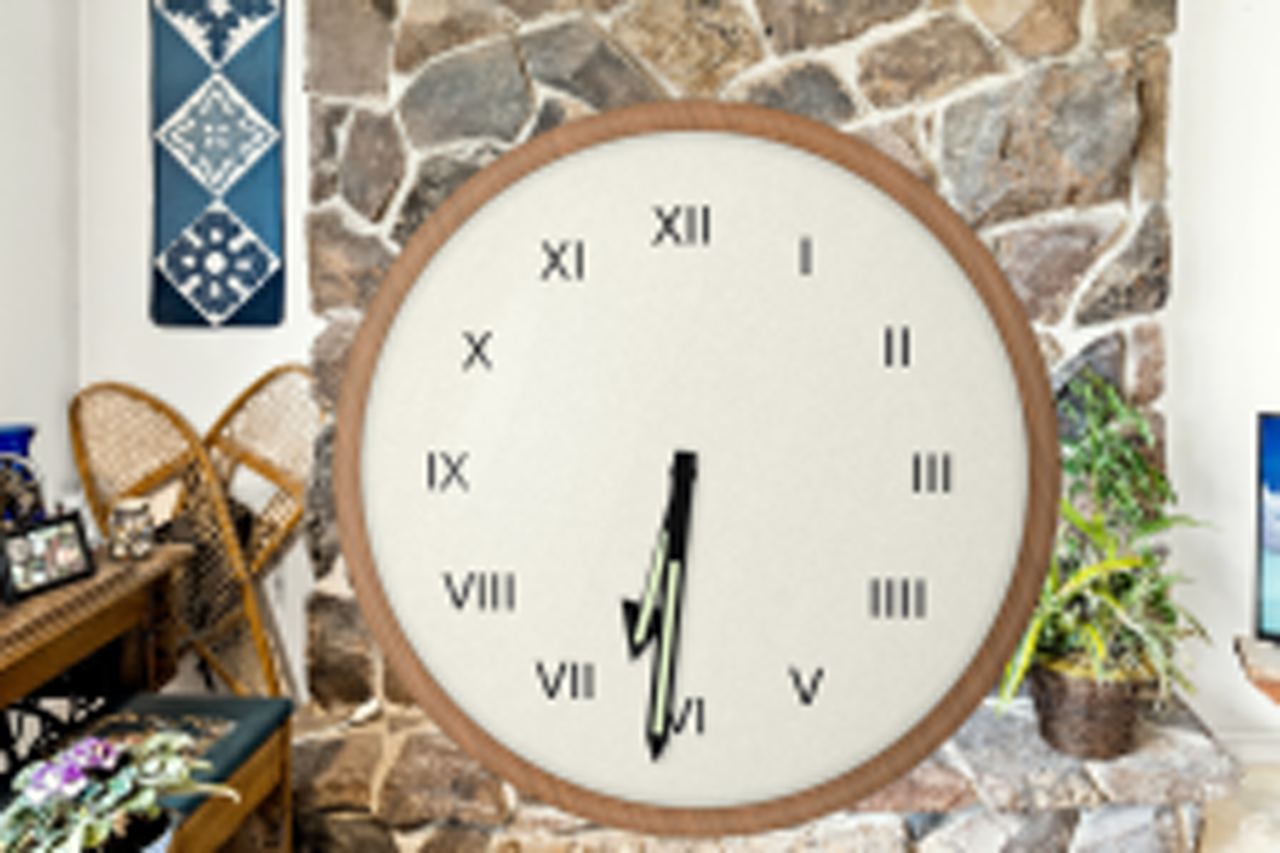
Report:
6h31
